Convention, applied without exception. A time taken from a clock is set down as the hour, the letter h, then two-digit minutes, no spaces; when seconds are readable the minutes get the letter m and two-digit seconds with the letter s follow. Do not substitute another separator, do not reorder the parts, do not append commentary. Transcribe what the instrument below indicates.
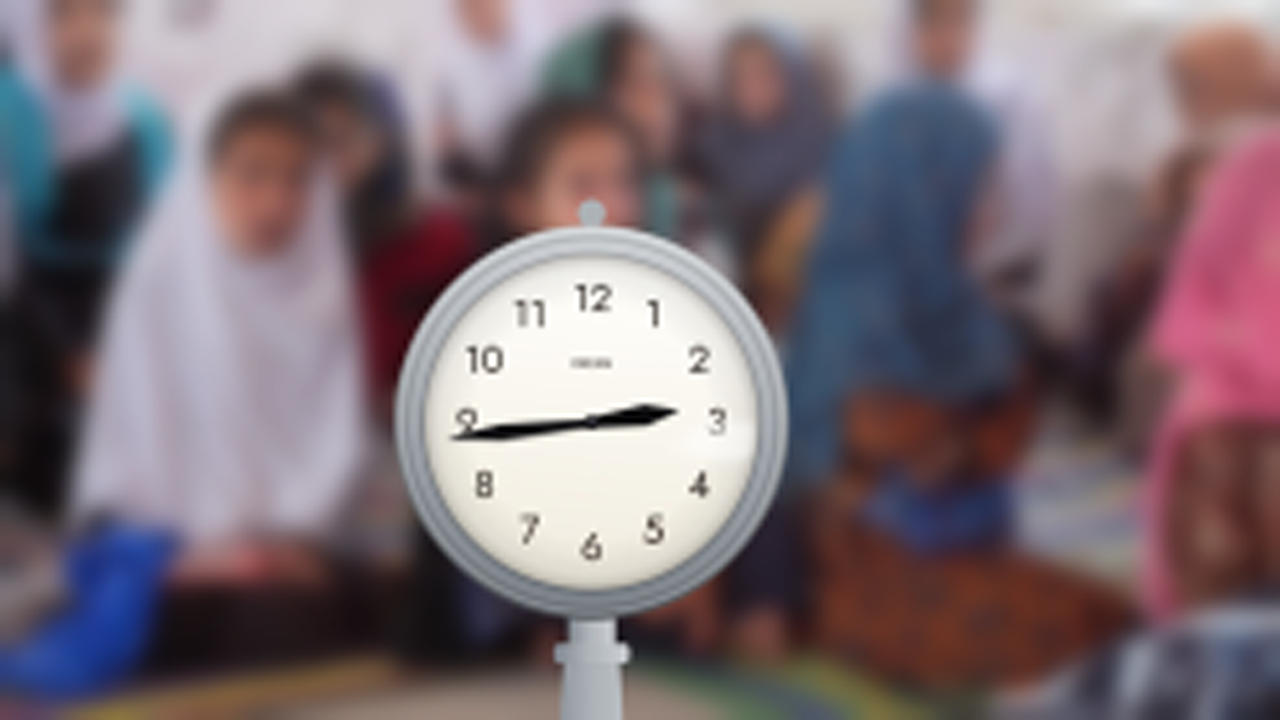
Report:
2h44
